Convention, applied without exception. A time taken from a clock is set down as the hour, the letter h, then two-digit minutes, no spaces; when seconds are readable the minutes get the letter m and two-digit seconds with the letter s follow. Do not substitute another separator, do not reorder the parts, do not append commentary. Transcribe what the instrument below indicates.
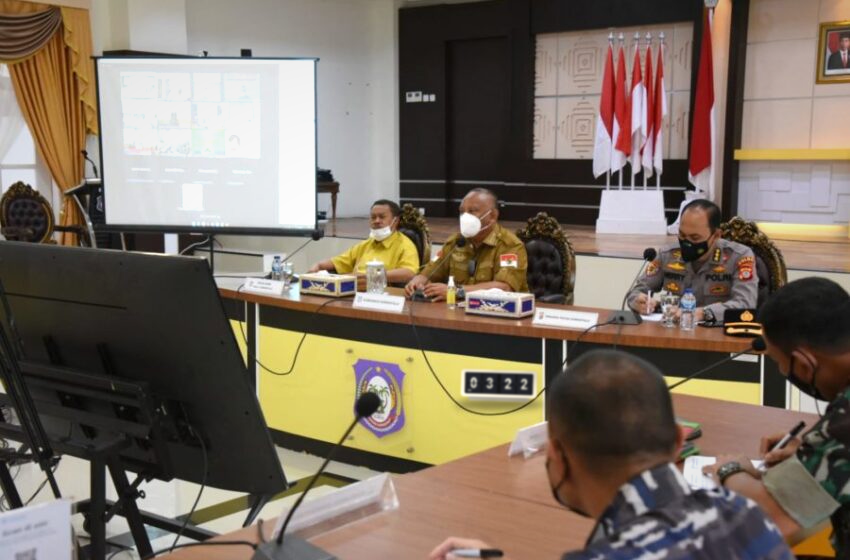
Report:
3h22
